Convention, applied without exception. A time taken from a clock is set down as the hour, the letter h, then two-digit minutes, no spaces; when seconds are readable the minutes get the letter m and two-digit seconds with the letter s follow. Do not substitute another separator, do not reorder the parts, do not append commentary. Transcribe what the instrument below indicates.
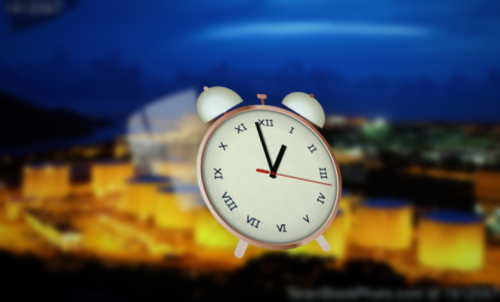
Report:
12h58m17s
